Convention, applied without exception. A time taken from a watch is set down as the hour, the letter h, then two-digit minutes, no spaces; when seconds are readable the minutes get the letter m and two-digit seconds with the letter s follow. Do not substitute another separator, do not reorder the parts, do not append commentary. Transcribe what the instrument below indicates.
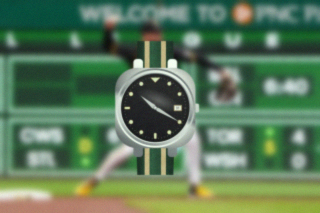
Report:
10h20
